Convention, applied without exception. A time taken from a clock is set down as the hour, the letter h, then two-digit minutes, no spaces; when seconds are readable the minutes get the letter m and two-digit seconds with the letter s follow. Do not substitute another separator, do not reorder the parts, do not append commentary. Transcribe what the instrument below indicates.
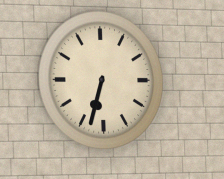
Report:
6h33
